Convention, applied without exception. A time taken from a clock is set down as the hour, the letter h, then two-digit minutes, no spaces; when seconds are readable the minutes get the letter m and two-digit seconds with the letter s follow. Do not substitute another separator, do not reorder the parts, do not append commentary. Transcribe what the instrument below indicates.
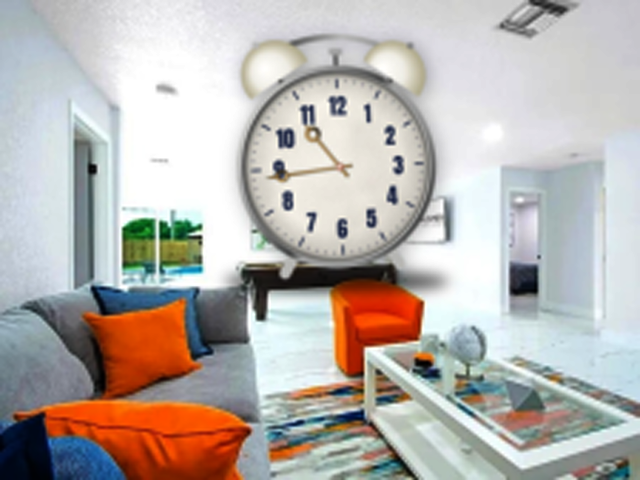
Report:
10h44
